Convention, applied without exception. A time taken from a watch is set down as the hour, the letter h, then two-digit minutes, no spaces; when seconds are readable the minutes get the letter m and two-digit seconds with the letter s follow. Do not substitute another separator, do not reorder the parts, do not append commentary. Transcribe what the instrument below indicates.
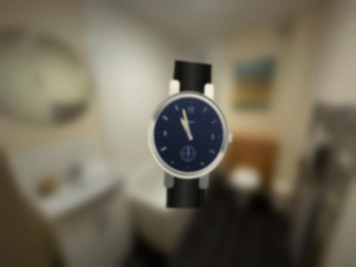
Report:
10h57
